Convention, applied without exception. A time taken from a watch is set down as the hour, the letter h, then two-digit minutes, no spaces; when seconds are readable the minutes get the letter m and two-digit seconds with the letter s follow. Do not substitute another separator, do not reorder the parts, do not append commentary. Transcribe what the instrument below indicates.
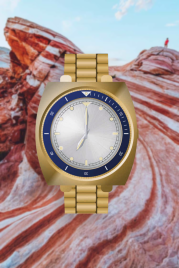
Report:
7h00
